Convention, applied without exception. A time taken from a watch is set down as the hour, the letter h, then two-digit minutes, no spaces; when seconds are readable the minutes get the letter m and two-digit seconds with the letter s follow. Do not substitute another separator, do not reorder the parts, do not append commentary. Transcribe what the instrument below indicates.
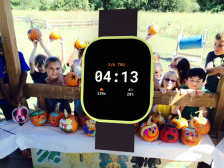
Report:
4h13
